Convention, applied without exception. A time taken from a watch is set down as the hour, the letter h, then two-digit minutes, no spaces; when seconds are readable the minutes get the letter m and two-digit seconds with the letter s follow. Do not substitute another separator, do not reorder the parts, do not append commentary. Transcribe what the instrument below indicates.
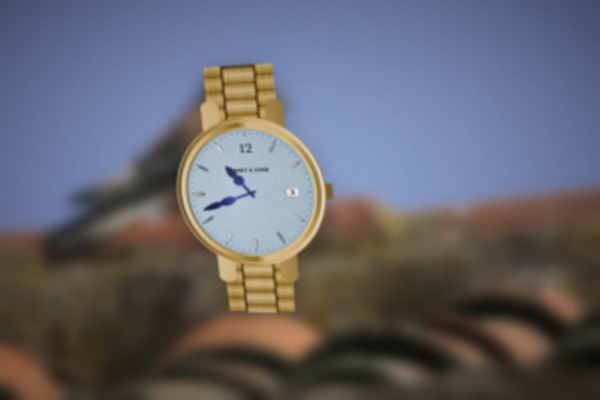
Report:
10h42
